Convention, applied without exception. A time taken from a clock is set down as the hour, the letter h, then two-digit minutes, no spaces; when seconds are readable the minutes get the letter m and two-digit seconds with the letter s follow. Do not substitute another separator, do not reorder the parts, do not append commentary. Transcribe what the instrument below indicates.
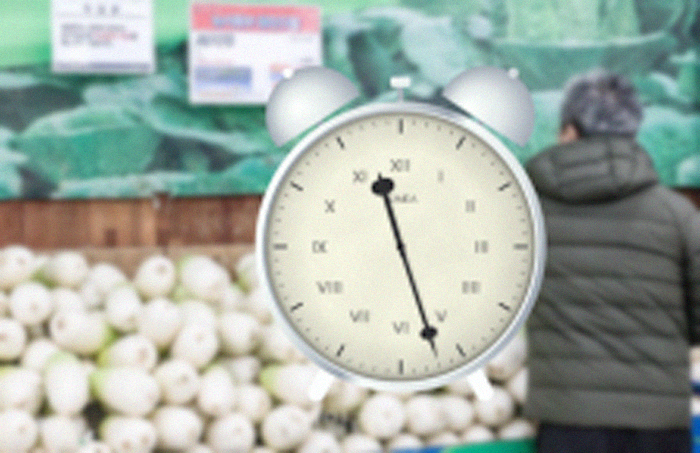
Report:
11h27
